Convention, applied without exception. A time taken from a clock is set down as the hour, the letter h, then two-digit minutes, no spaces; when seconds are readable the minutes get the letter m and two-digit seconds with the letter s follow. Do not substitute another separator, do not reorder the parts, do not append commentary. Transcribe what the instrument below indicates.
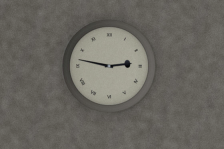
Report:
2h47
